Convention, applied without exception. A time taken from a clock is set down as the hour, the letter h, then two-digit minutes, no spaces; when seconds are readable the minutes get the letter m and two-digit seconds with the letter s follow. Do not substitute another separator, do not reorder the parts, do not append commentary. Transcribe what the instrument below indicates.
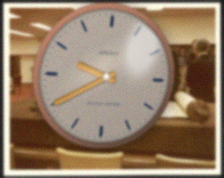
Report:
9h40
